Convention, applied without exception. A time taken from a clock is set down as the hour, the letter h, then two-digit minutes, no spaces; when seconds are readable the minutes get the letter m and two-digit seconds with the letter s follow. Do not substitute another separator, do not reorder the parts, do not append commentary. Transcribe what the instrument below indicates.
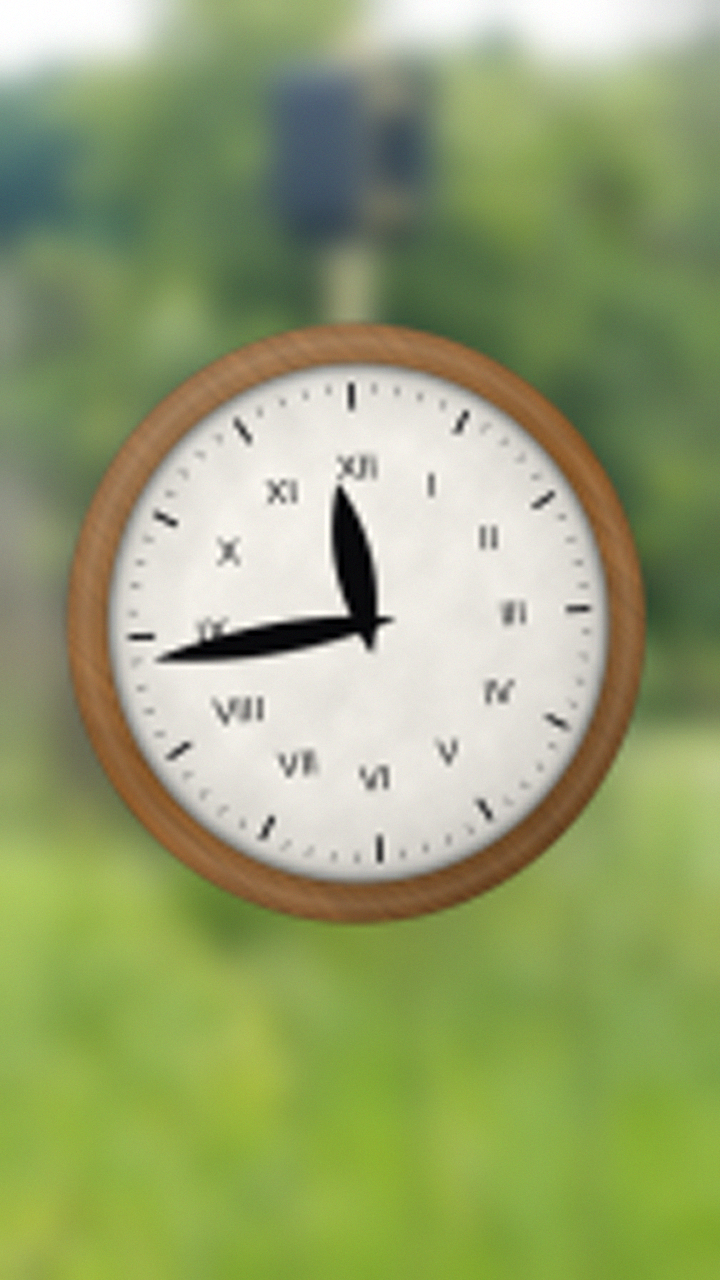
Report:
11h44
